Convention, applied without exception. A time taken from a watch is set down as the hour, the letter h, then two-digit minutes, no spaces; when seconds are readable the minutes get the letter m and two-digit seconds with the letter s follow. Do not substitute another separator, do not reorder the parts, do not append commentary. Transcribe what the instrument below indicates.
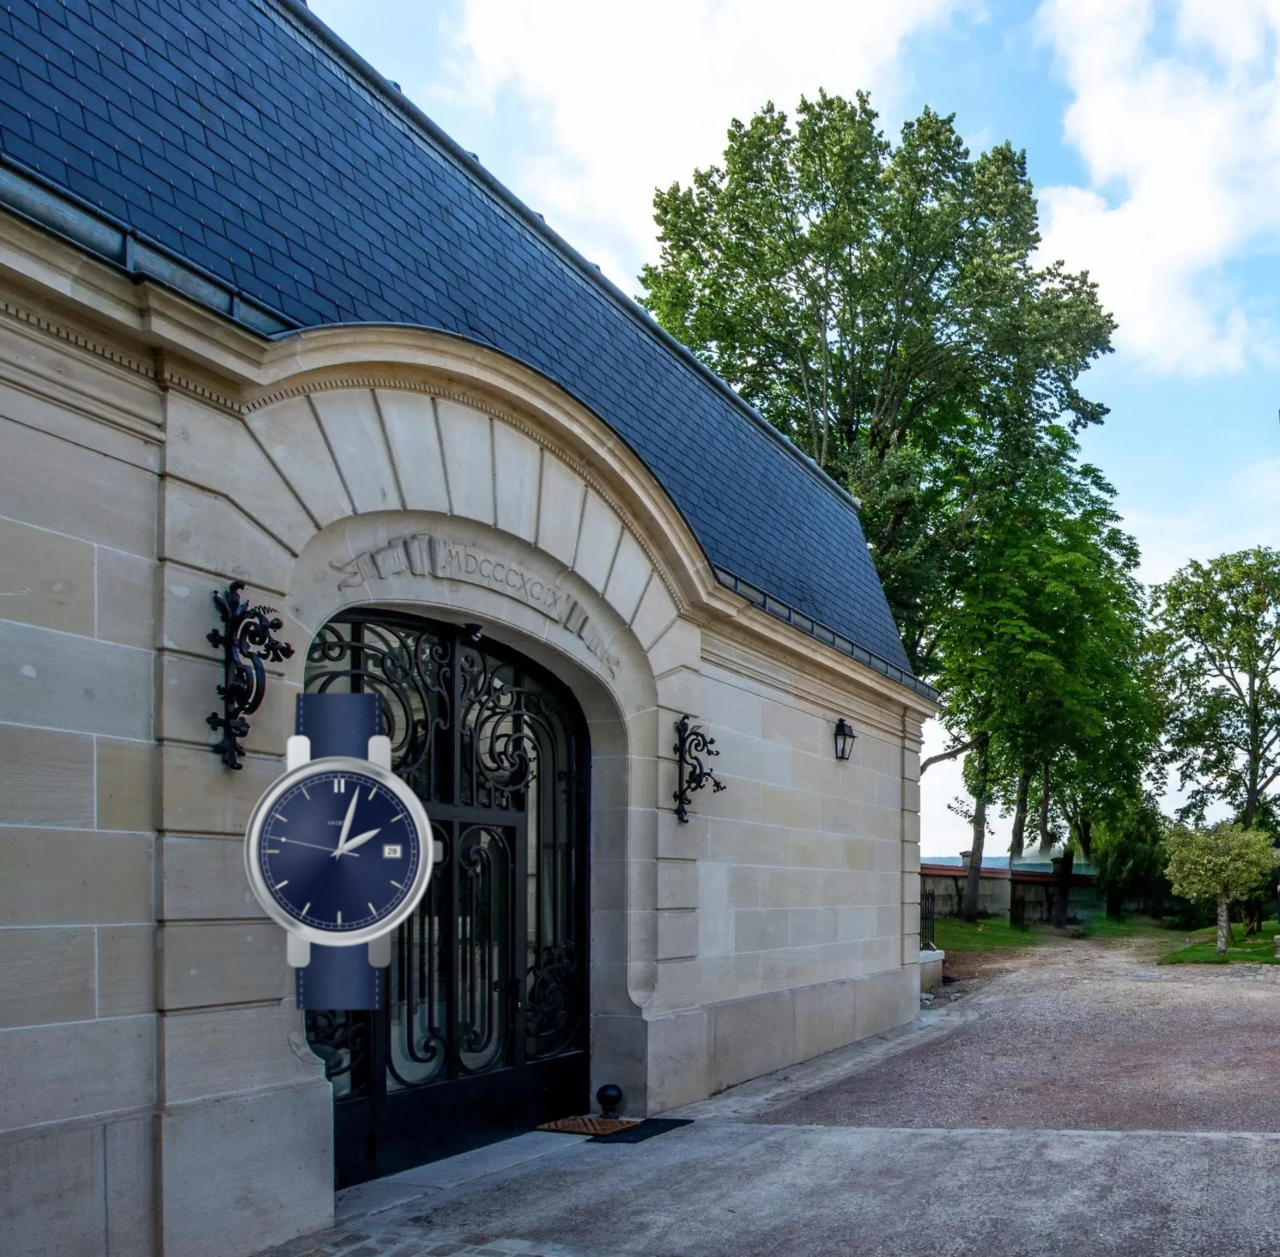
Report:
2h02m47s
